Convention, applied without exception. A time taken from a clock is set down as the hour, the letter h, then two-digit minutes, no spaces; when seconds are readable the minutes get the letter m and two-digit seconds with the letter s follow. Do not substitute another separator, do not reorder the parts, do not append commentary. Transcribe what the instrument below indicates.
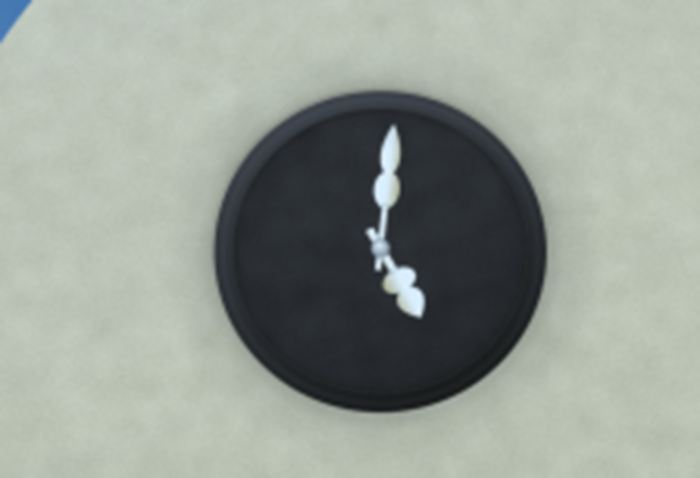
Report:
5h01
